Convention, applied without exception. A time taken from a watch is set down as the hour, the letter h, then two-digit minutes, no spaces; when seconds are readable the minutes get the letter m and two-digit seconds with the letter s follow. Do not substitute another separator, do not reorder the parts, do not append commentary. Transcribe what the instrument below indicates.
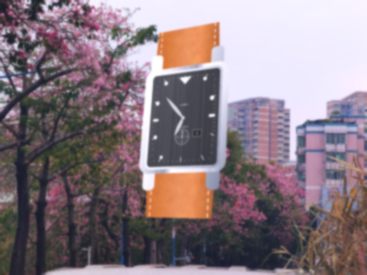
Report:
6h53
